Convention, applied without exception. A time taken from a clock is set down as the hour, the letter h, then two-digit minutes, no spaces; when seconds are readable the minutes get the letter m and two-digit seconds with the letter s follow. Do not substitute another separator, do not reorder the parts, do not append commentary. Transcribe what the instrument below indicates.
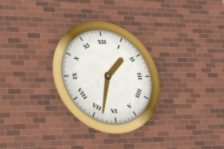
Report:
1h33
